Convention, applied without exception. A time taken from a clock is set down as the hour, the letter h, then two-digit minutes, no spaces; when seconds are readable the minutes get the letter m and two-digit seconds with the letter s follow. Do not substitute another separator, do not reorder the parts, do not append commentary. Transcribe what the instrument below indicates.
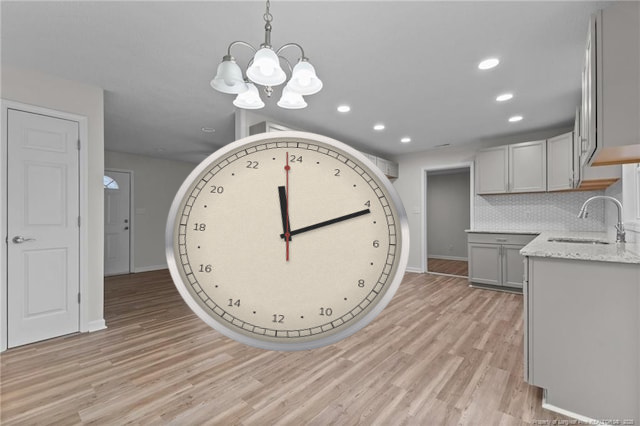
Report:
23h10m59s
